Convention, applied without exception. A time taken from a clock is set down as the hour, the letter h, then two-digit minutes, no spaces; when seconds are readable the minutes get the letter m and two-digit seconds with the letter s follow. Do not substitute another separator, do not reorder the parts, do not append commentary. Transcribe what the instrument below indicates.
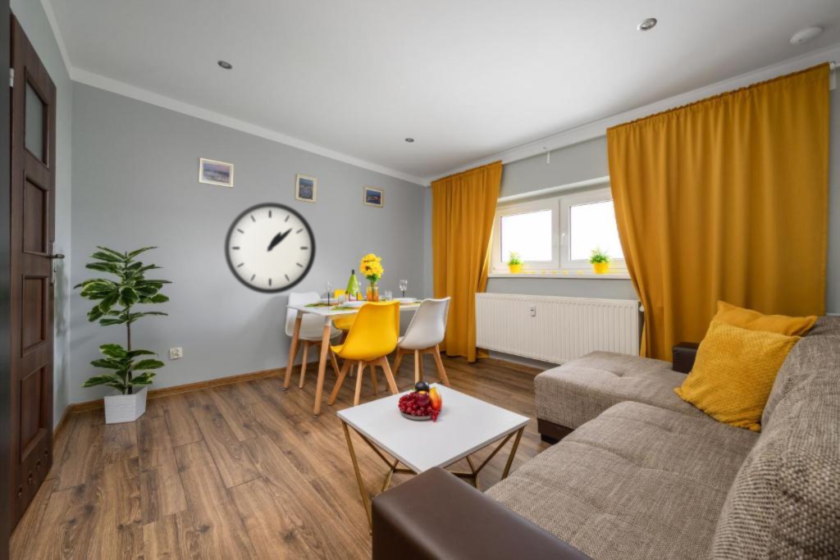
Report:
1h08
